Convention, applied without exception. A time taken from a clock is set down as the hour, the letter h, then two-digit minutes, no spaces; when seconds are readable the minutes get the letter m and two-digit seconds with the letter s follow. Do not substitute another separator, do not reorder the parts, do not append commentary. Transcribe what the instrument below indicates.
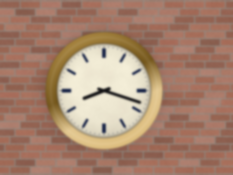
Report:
8h18
